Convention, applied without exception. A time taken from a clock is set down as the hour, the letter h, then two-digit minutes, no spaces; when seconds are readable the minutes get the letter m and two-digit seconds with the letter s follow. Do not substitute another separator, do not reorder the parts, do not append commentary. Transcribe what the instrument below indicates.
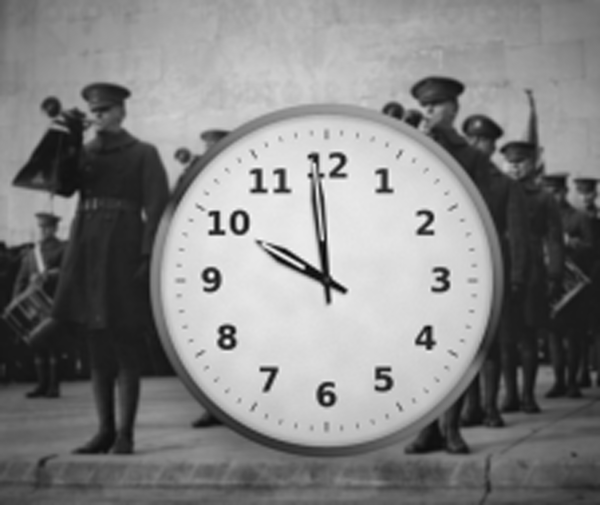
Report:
9h59
